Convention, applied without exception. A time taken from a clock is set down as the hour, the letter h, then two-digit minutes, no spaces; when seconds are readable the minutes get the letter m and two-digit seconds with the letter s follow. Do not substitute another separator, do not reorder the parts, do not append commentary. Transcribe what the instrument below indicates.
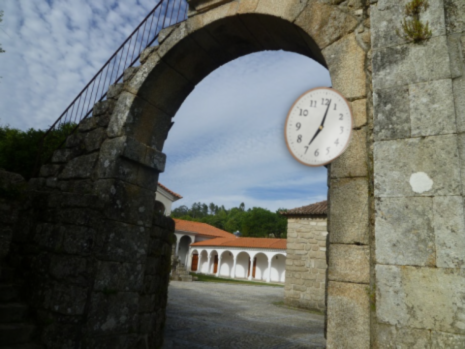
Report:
7h02
